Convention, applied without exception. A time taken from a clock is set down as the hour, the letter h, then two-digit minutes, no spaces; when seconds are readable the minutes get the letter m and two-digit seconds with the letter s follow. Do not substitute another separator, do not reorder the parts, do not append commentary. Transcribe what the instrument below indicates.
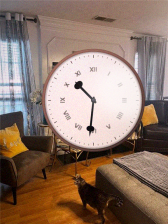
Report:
10h31
